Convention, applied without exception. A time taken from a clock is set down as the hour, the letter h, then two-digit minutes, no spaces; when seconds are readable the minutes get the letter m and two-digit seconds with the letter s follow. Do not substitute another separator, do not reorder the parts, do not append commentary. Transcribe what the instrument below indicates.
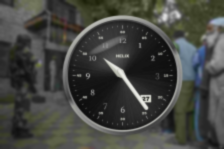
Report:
10h24
